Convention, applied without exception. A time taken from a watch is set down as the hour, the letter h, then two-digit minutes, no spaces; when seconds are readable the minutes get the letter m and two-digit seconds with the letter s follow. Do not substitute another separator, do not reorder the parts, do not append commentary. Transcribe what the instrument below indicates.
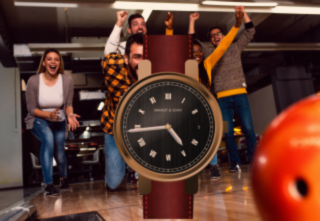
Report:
4h44
